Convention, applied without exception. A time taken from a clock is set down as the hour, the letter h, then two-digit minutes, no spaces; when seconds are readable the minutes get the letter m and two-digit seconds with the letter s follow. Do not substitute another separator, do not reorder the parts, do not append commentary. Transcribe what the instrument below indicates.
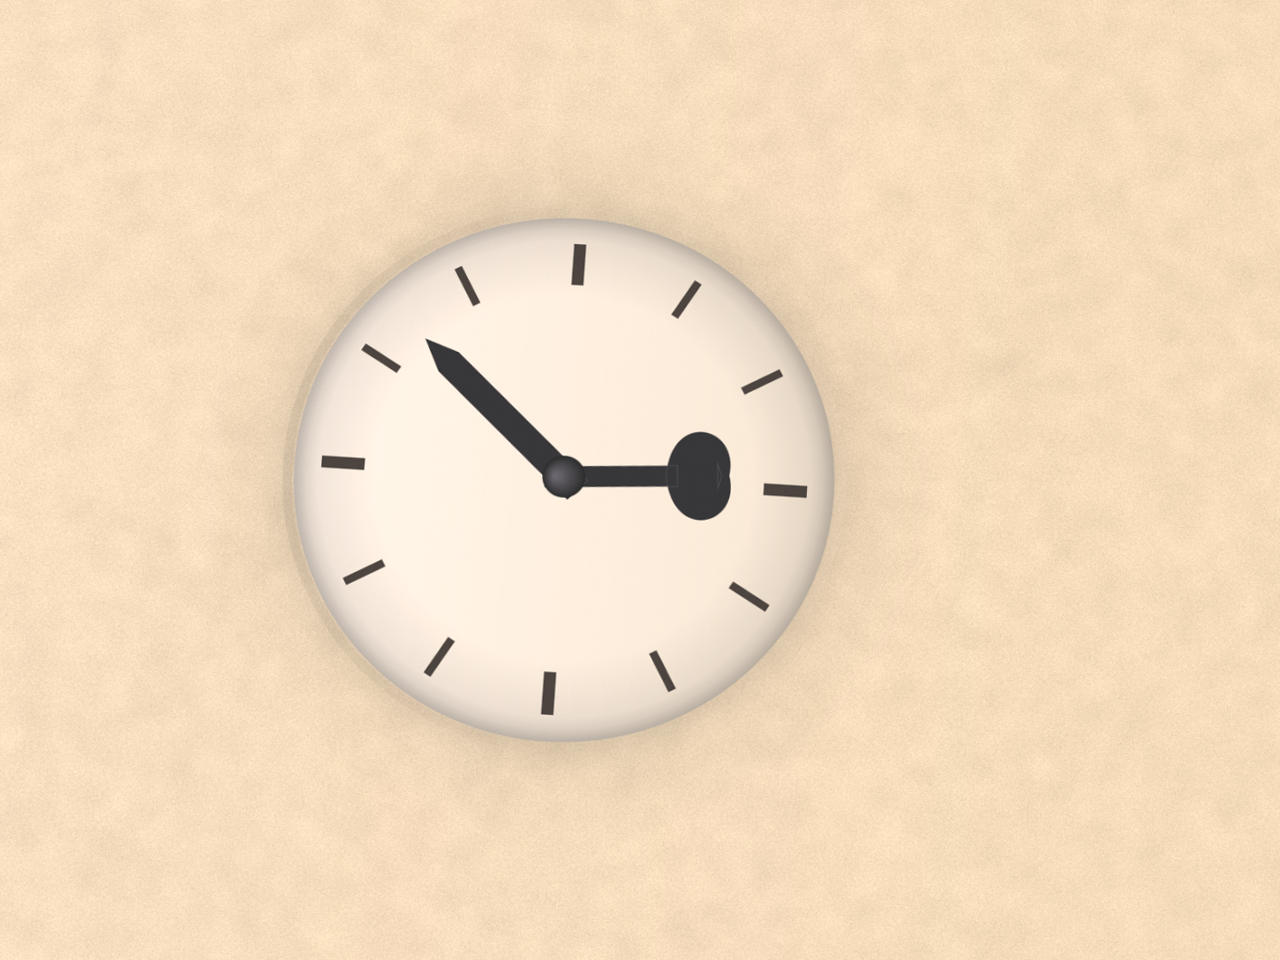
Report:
2h52
